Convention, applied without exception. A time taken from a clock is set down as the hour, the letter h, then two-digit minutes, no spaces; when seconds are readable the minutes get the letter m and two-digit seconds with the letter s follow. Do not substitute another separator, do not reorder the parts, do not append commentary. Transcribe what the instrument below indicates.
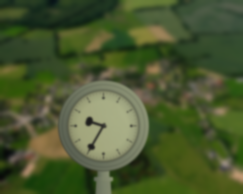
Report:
9h35
